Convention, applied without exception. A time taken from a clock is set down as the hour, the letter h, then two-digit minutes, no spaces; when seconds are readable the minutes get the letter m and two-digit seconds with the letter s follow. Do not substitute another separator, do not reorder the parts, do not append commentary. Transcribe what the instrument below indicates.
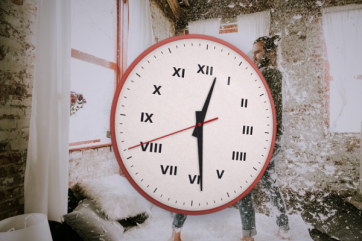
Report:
12h28m41s
